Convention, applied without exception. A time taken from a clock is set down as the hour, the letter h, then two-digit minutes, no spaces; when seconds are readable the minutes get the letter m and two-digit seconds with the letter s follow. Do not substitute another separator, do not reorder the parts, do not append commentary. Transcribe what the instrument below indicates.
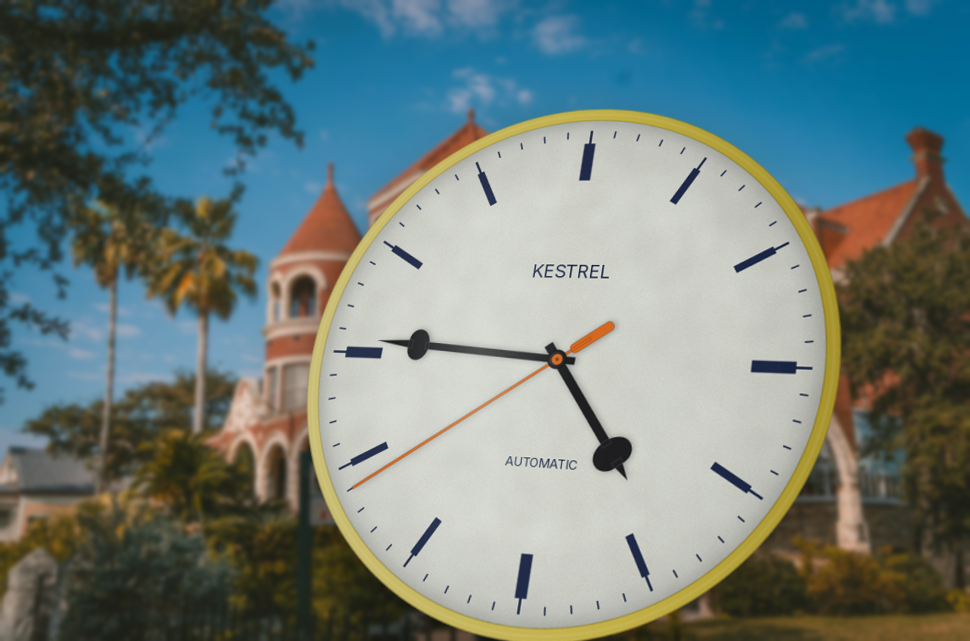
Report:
4h45m39s
